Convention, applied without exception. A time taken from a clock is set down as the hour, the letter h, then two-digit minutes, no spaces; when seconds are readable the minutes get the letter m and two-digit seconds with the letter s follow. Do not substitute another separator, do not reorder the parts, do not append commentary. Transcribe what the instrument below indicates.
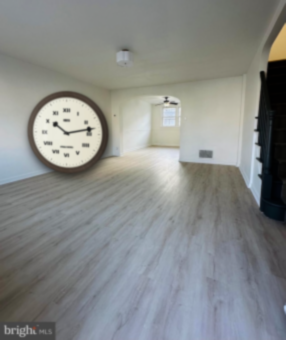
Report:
10h13
